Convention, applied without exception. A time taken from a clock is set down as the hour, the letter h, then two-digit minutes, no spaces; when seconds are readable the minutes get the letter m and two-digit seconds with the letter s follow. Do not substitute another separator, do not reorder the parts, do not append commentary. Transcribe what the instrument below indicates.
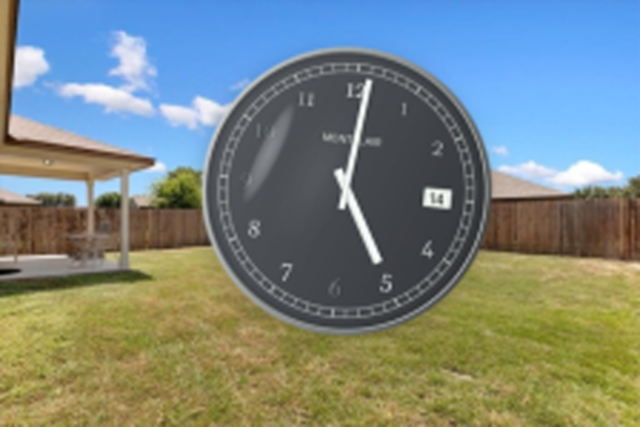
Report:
5h01
